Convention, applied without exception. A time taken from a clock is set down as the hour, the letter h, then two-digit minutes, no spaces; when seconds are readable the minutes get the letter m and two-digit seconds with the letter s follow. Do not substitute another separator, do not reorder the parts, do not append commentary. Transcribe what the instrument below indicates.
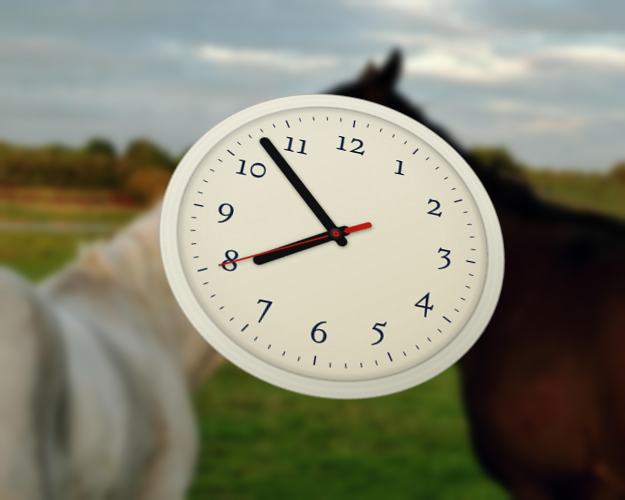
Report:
7h52m40s
